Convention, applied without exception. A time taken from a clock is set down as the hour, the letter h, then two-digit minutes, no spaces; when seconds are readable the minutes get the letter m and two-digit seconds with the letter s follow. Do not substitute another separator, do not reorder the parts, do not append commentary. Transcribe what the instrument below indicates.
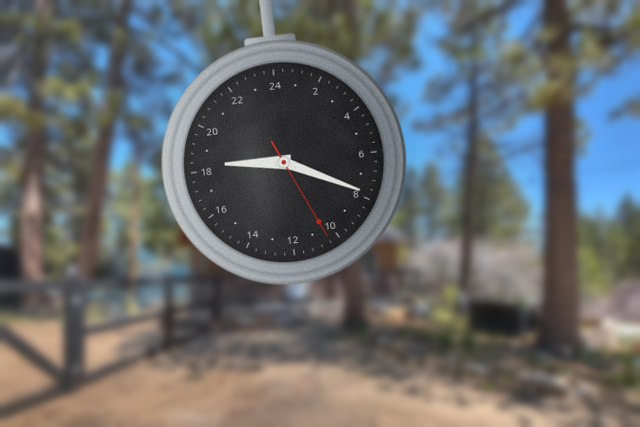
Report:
18h19m26s
